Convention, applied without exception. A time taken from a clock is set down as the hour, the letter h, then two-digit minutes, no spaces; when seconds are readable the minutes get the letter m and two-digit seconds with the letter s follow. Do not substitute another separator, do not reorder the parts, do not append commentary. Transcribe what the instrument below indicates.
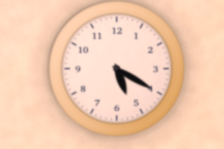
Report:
5h20
